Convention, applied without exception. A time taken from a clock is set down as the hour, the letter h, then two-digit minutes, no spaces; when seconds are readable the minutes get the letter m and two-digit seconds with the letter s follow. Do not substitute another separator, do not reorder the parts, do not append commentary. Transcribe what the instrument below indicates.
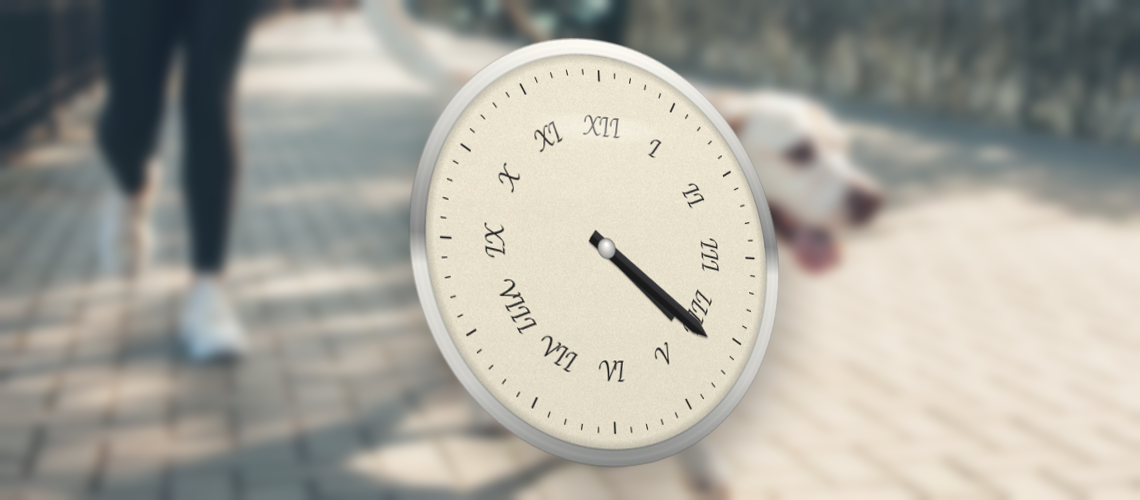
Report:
4h21
